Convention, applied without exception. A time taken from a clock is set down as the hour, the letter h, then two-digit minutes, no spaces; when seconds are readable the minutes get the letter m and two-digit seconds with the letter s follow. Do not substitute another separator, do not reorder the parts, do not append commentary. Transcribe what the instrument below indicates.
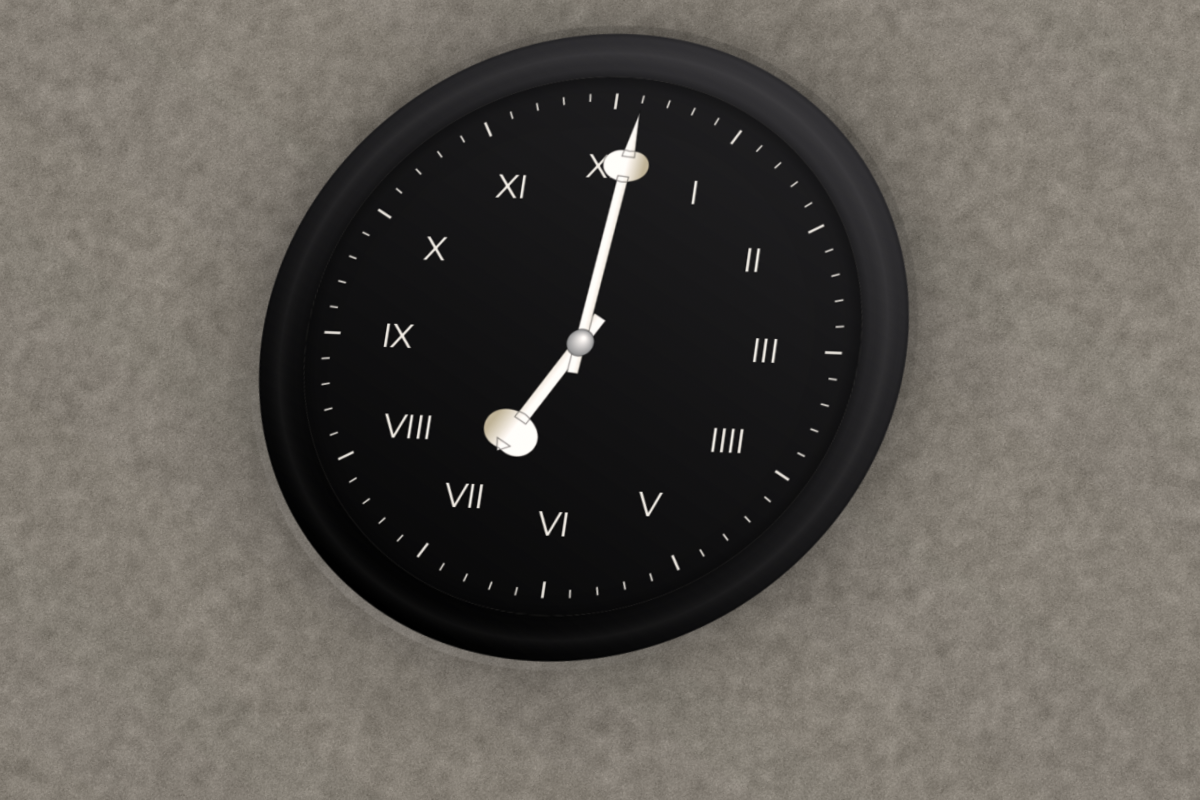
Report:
7h01
